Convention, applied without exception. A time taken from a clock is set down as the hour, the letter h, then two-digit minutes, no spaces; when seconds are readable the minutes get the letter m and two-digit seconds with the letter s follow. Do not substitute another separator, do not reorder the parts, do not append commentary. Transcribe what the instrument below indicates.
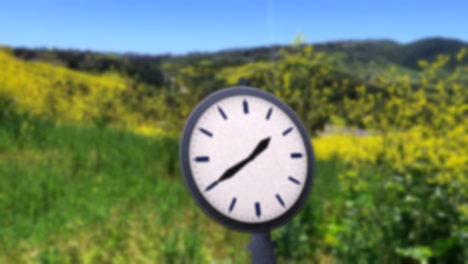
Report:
1h40
